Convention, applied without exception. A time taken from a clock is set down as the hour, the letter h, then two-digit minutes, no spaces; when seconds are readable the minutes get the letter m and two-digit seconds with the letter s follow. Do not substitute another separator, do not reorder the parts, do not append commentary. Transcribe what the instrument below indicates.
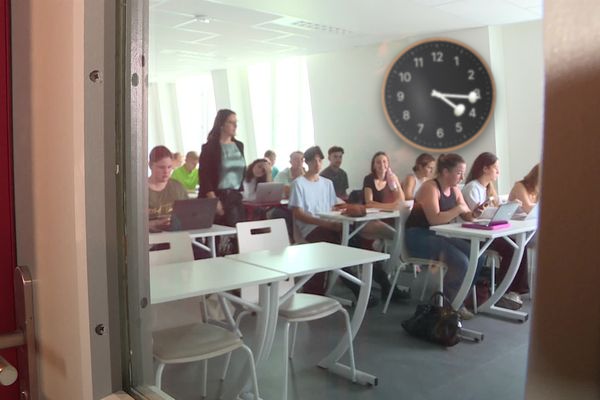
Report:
4h16
